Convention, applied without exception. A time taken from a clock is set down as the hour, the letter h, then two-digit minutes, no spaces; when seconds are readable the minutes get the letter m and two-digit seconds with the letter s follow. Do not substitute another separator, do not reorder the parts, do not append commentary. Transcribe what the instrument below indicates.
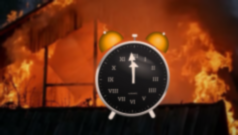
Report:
11h59
